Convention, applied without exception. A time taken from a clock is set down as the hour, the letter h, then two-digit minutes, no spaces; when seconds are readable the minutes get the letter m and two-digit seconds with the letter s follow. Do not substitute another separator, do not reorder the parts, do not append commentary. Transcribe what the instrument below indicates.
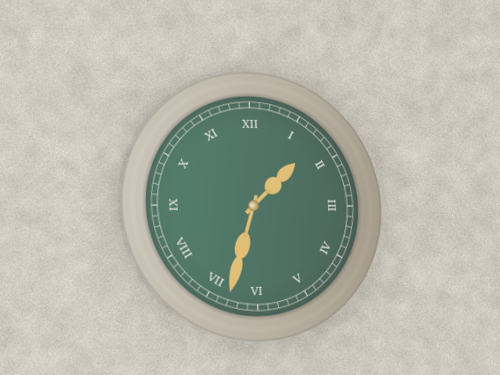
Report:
1h33
